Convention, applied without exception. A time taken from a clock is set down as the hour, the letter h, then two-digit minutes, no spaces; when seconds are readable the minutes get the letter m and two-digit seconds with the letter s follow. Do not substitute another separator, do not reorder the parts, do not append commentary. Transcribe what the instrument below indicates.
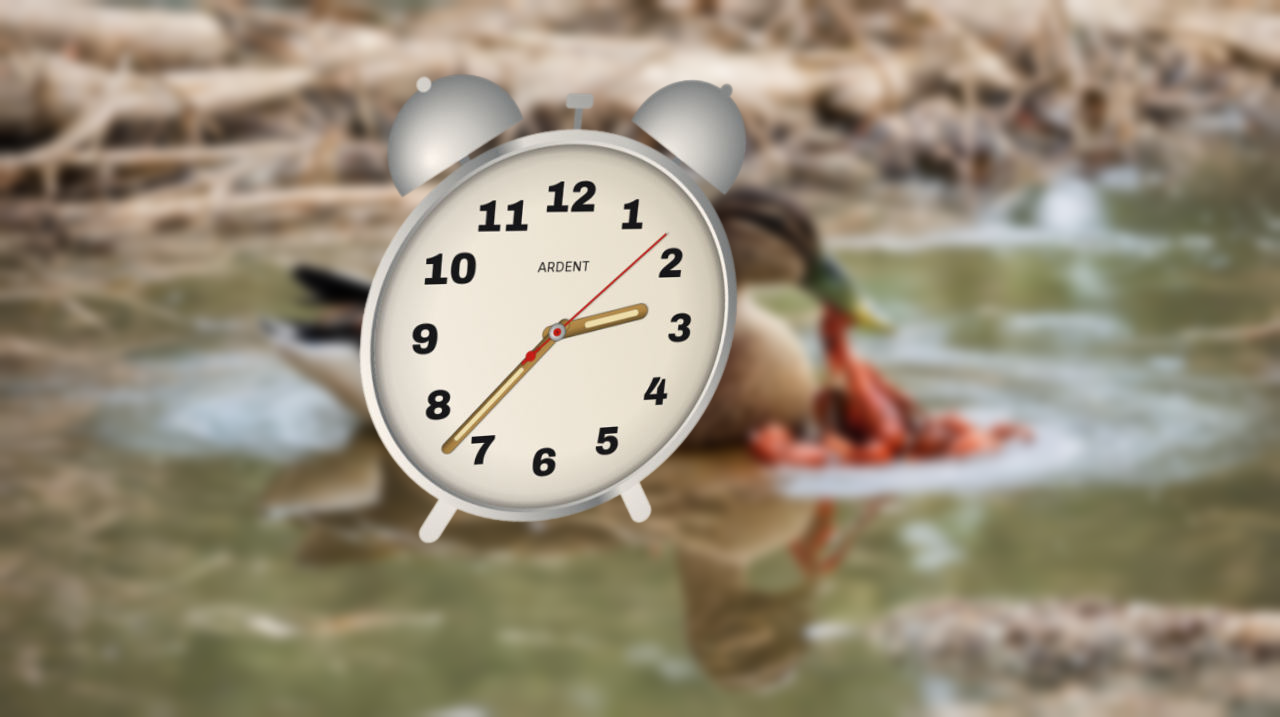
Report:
2h37m08s
